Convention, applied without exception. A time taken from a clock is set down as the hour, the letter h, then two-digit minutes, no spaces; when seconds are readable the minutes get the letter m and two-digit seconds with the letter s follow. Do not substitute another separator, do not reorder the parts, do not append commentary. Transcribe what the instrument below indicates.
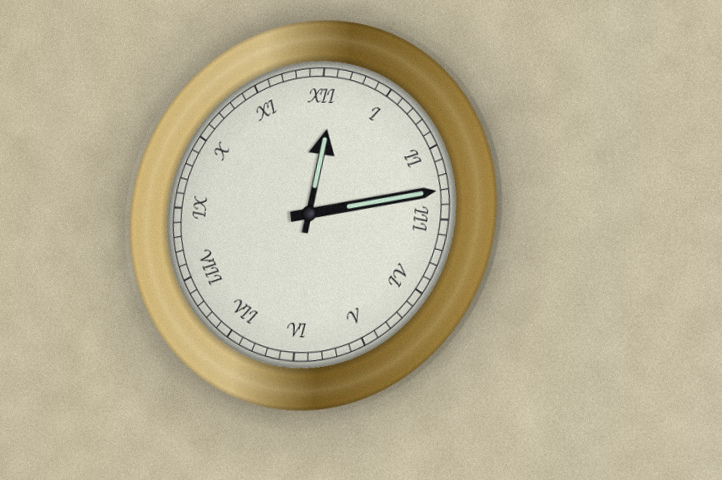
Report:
12h13
